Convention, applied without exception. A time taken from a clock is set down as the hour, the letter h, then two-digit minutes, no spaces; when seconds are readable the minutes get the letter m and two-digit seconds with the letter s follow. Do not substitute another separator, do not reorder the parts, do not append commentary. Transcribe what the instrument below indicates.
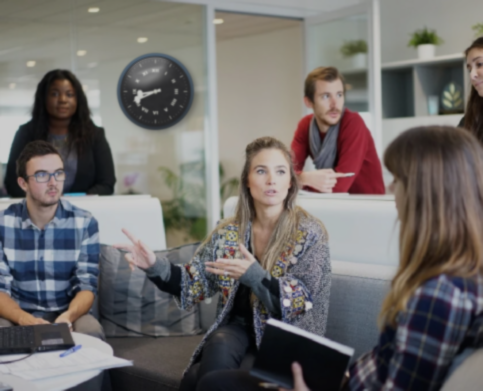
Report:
8h41
